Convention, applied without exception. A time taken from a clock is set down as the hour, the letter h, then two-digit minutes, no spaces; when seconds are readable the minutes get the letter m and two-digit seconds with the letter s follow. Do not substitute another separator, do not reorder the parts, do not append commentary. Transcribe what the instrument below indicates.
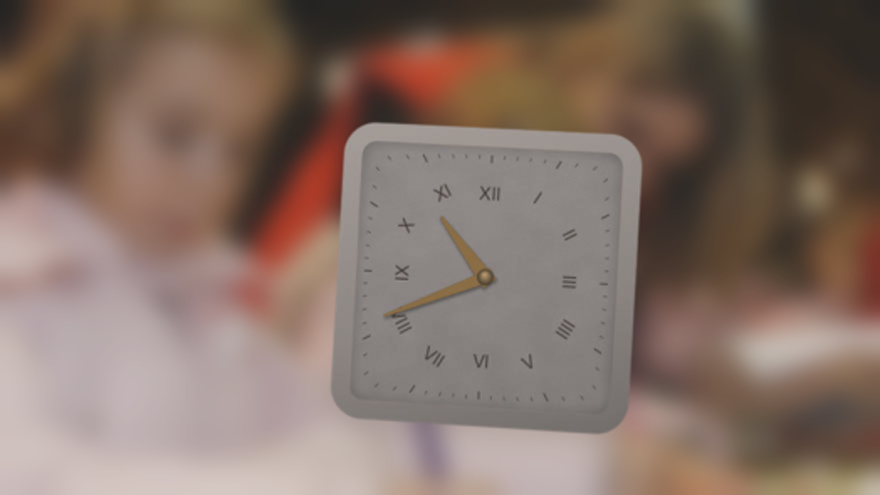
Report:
10h41
